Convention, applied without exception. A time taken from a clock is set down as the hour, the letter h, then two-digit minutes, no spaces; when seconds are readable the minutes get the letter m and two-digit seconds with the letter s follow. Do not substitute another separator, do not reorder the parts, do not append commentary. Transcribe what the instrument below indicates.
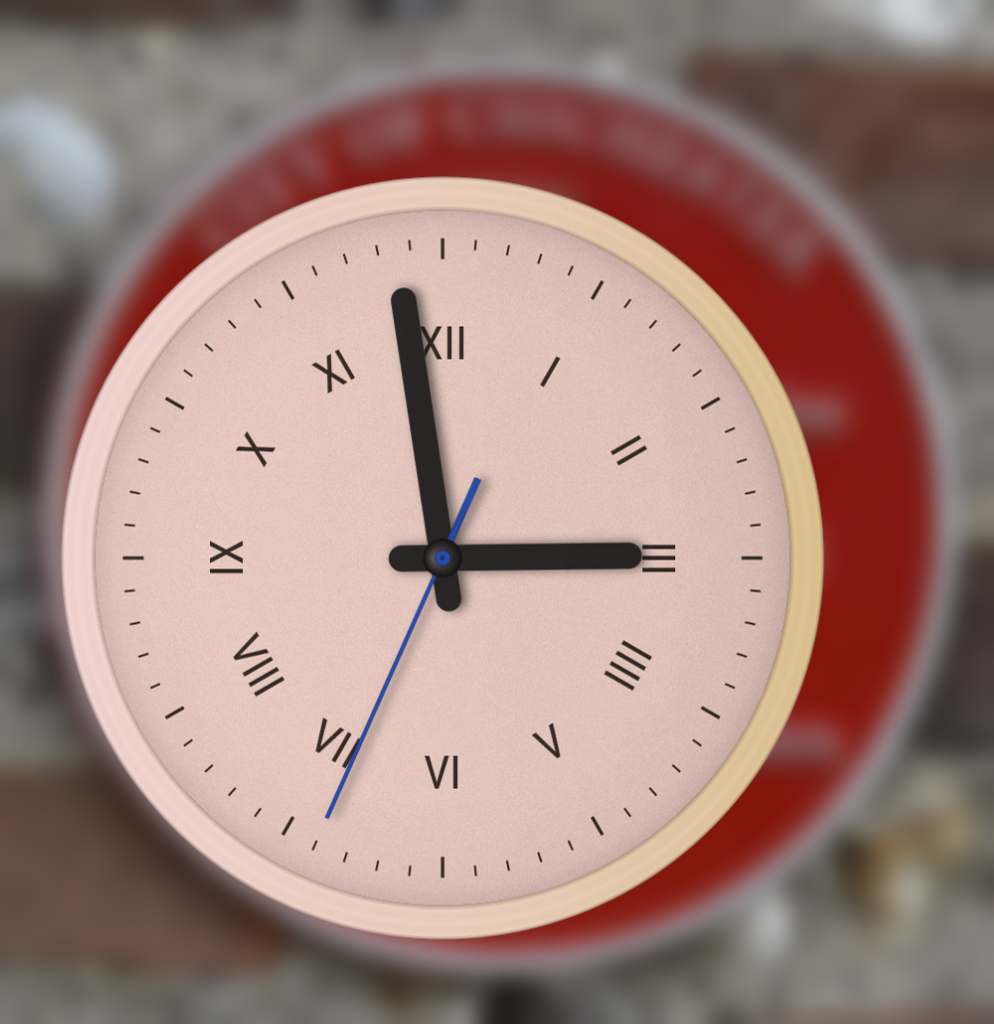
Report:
2h58m34s
